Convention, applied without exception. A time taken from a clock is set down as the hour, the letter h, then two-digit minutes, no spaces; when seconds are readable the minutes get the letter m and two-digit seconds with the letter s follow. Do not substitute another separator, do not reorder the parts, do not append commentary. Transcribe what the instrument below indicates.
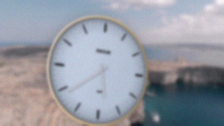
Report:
5h39
